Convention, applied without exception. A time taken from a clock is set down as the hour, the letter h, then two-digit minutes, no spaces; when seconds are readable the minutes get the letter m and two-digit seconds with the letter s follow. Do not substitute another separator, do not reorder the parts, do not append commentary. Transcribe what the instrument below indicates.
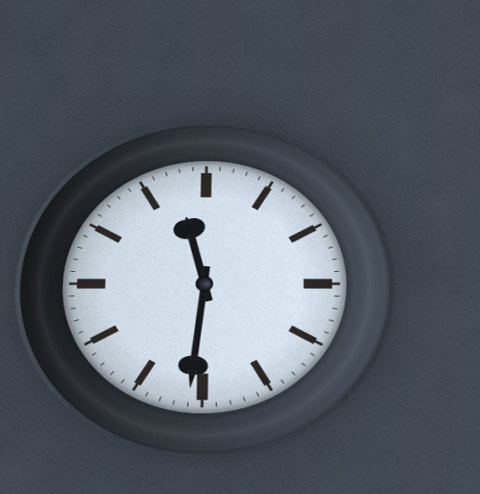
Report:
11h31
